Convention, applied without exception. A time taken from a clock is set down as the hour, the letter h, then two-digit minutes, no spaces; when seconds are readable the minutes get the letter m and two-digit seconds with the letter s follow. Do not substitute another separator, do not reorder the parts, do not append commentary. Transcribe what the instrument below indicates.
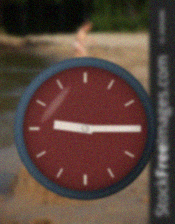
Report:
9h15
